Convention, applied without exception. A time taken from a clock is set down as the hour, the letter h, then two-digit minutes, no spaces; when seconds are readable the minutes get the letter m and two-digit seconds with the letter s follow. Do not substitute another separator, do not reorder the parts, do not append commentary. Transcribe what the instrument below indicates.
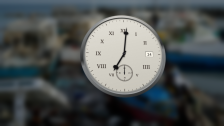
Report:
7h01
